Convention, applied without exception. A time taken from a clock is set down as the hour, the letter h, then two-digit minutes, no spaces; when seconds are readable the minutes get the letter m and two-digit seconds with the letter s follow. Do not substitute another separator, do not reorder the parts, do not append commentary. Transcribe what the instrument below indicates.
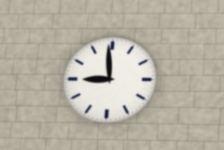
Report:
8h59
